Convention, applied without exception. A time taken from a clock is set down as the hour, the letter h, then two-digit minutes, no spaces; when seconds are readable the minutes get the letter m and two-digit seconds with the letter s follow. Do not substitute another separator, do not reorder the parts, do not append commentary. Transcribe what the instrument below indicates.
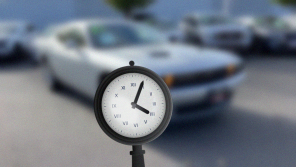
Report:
4h04
